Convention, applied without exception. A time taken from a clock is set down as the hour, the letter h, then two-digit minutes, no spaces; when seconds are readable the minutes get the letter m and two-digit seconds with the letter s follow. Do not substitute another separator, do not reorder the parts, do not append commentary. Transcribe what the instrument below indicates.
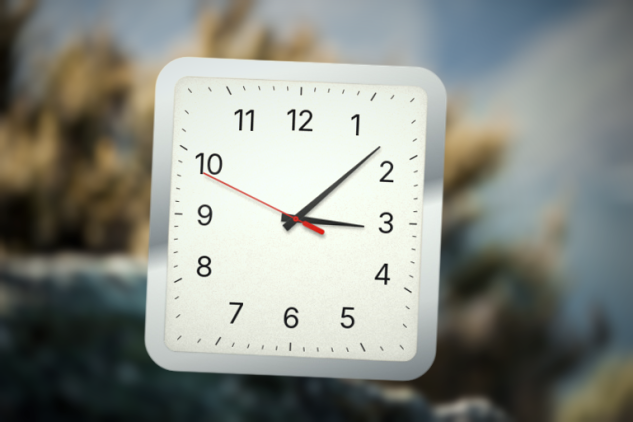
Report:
3h07m49s
